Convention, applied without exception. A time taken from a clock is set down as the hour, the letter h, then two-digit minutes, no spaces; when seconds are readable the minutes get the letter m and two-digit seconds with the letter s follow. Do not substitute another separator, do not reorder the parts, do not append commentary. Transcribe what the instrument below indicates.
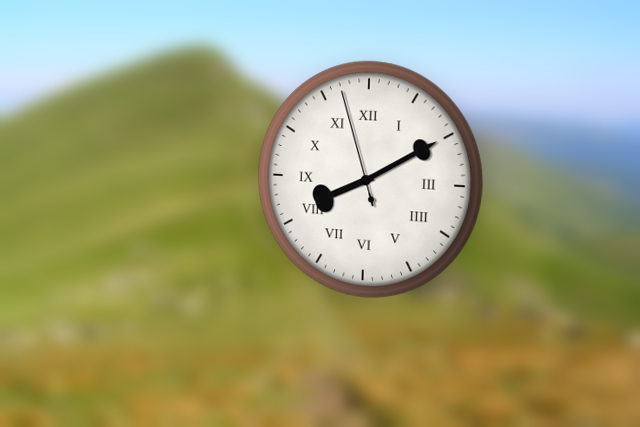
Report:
8h09m57s
